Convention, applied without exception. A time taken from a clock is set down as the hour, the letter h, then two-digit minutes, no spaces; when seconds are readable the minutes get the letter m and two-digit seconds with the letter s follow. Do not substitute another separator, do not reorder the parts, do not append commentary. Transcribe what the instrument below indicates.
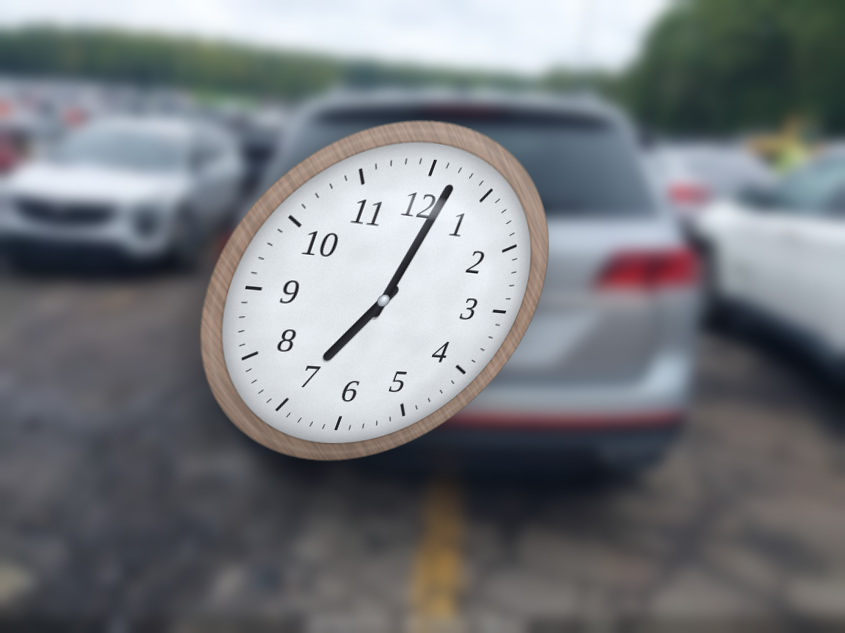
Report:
7h02
